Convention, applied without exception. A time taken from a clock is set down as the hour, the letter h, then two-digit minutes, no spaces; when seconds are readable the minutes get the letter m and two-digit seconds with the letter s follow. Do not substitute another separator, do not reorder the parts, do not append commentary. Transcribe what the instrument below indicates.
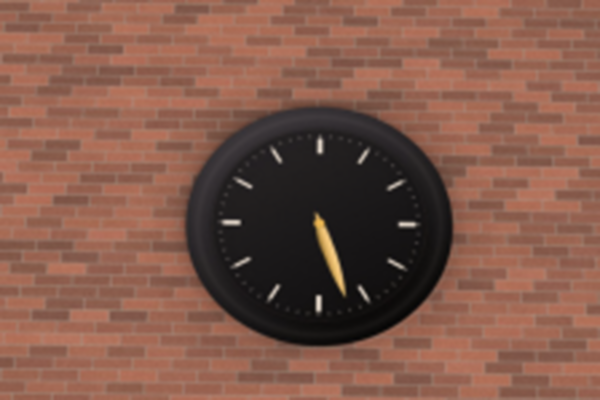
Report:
5h27
